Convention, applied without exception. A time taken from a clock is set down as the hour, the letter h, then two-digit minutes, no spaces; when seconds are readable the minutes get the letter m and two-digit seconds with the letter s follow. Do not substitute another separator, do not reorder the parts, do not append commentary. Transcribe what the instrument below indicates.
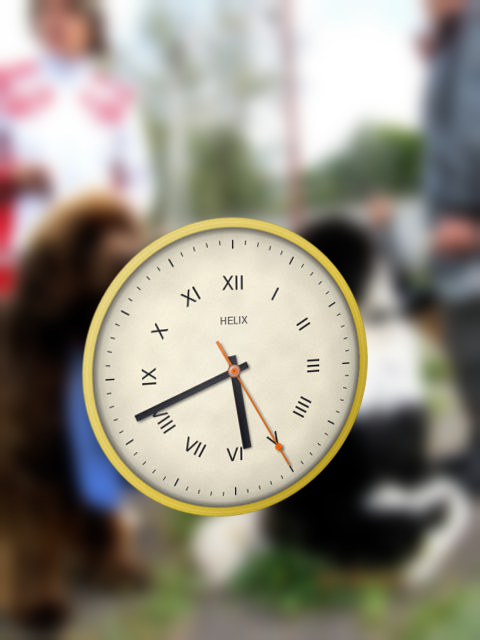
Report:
5h41m25s
